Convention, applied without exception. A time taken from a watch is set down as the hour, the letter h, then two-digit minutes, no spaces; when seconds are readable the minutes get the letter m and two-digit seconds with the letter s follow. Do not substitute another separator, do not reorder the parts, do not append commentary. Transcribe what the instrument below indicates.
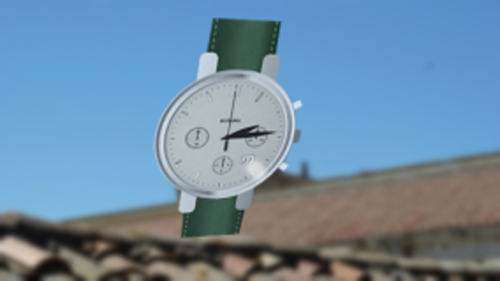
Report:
2h14
